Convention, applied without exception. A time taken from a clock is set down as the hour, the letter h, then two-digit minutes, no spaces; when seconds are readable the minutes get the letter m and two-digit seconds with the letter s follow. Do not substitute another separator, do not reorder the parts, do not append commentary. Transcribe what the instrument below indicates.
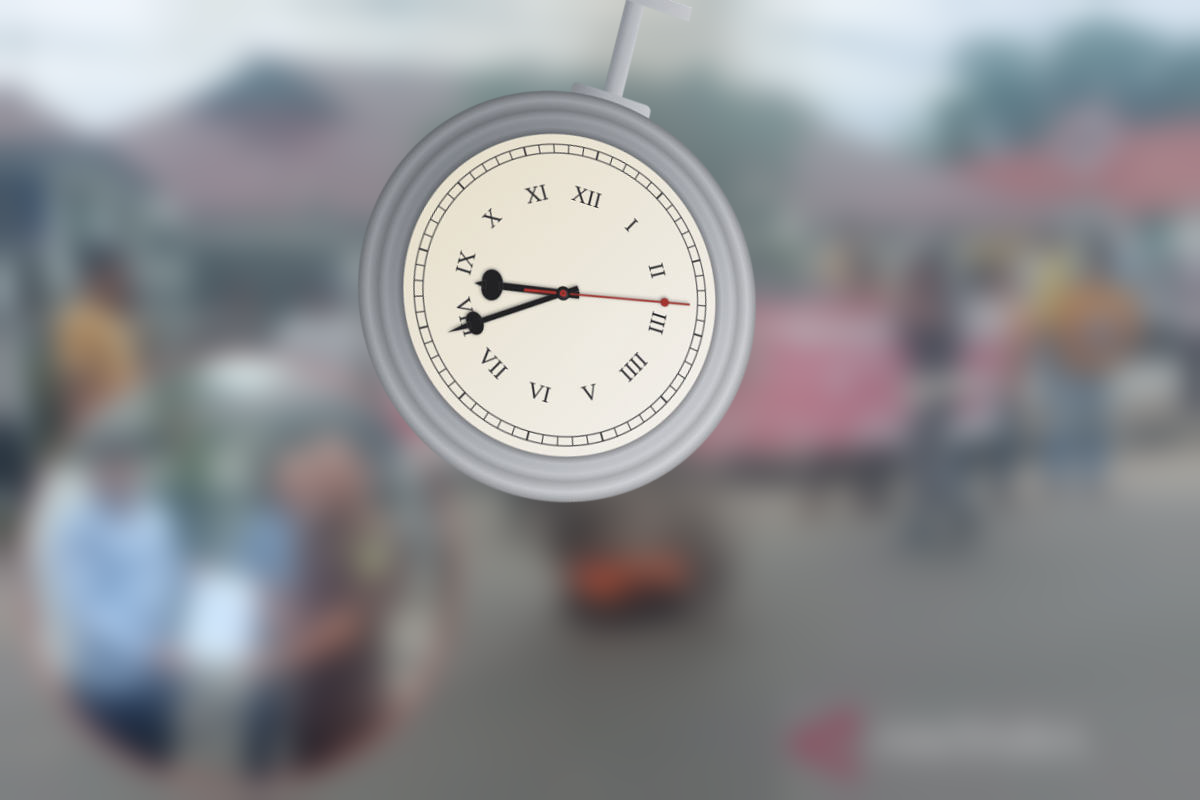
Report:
8h39m13s
